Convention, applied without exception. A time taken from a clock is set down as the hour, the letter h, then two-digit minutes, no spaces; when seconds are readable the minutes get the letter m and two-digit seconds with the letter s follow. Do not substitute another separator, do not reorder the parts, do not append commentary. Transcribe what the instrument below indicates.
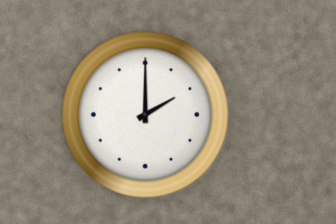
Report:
2h00
